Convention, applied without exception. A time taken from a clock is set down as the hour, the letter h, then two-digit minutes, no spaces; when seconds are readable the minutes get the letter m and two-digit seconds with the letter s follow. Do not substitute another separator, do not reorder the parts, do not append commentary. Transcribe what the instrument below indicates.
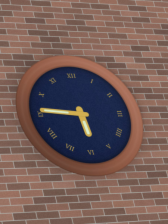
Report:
5h46
